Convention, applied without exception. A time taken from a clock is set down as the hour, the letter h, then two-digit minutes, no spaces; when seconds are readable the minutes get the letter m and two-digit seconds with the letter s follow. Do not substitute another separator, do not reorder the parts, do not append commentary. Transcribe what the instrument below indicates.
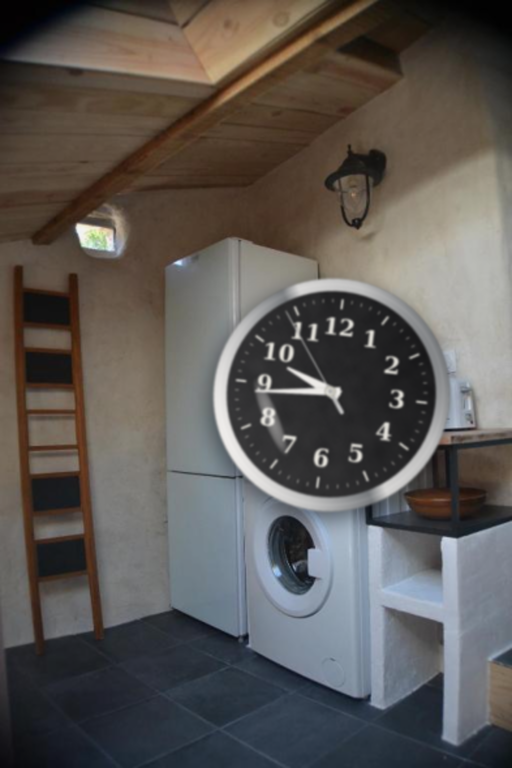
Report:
9h43m54s
